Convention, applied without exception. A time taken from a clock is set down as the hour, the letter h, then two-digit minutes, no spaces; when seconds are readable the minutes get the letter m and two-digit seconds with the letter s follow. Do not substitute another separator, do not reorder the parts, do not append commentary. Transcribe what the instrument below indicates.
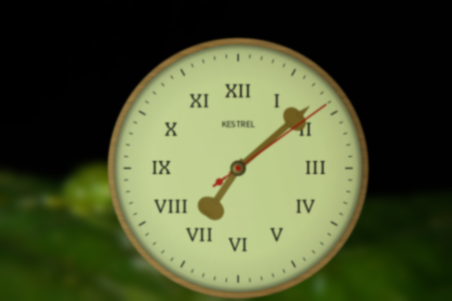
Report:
7h08m09s
